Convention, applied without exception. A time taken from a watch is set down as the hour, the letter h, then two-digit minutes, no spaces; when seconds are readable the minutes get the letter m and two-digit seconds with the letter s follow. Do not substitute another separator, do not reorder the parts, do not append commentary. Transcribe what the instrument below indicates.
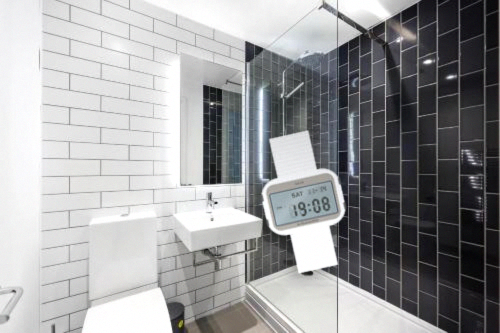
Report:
19h08
